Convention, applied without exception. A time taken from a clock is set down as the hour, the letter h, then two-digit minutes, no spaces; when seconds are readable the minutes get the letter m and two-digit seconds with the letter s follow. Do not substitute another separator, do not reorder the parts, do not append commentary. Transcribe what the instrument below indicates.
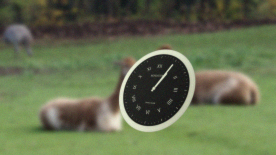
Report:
1h05
